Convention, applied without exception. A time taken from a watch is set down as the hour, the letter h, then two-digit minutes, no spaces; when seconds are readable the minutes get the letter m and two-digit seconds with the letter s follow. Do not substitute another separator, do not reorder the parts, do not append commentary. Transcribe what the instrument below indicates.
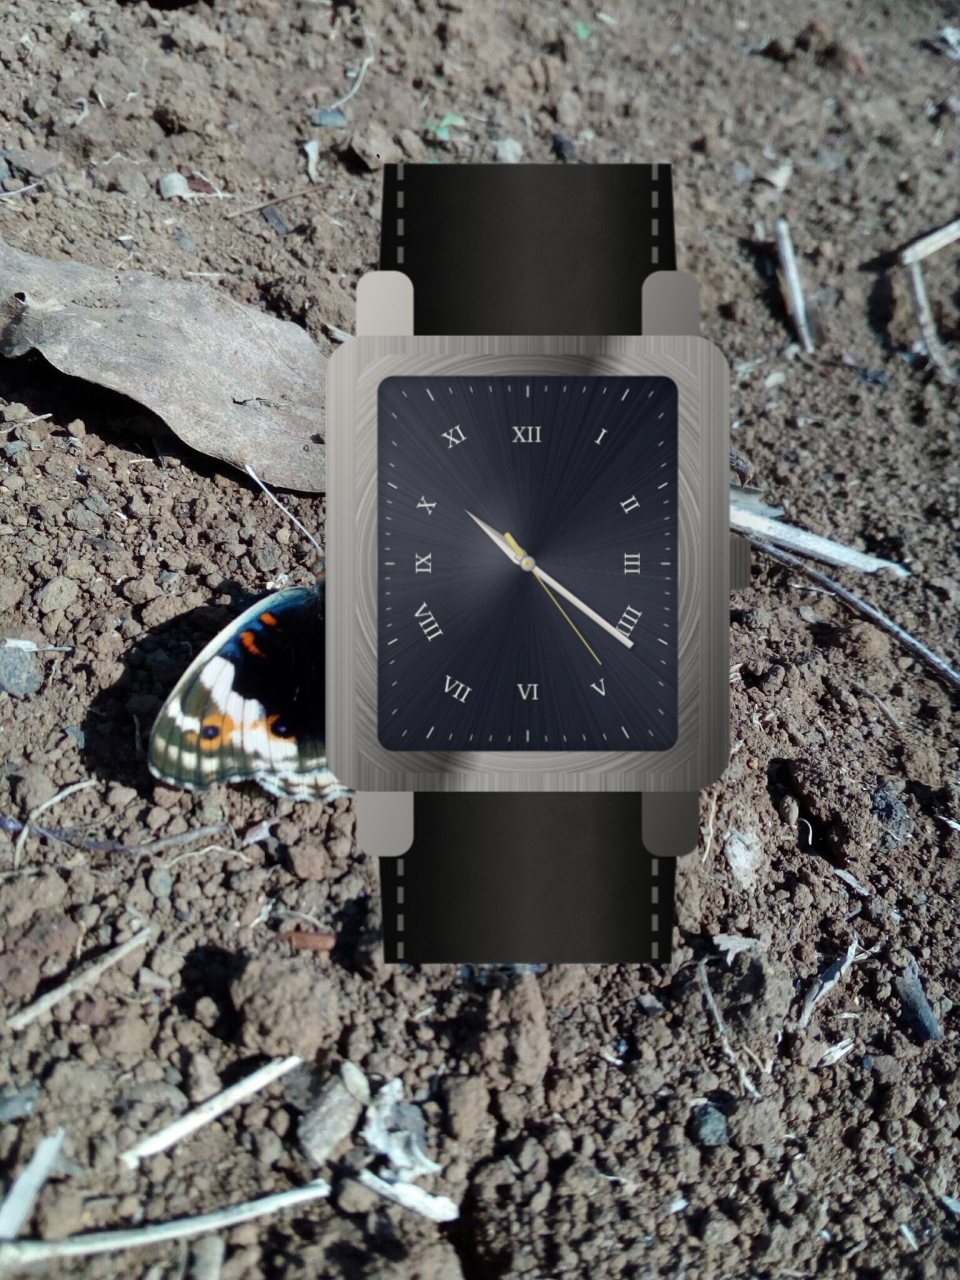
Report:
10h21m24s
